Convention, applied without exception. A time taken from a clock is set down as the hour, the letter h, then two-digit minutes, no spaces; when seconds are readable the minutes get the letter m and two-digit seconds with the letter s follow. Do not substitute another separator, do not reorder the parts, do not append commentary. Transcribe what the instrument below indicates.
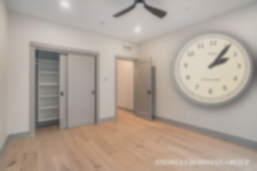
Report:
2h06
